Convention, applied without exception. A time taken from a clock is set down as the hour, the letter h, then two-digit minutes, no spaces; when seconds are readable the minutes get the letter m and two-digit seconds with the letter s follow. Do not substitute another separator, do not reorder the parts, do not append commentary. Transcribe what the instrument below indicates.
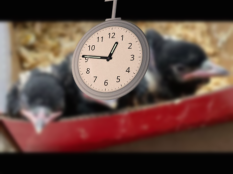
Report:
12h46
